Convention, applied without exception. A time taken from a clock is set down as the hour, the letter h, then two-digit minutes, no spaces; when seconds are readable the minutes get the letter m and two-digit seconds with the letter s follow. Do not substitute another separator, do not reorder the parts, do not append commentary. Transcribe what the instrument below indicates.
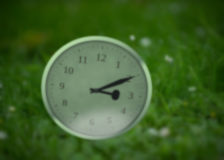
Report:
3h10
